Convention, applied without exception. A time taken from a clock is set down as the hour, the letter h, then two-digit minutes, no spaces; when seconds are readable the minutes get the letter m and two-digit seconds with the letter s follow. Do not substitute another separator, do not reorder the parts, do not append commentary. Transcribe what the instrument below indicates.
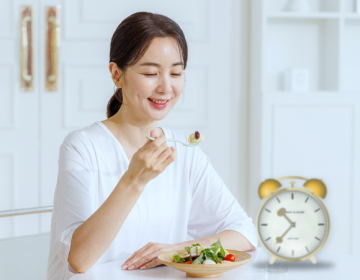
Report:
10h37
